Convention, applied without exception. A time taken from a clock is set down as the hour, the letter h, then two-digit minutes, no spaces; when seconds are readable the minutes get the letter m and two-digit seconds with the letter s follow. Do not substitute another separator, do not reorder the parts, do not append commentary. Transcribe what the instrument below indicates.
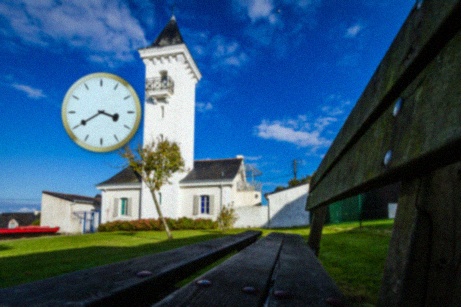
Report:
3h40
